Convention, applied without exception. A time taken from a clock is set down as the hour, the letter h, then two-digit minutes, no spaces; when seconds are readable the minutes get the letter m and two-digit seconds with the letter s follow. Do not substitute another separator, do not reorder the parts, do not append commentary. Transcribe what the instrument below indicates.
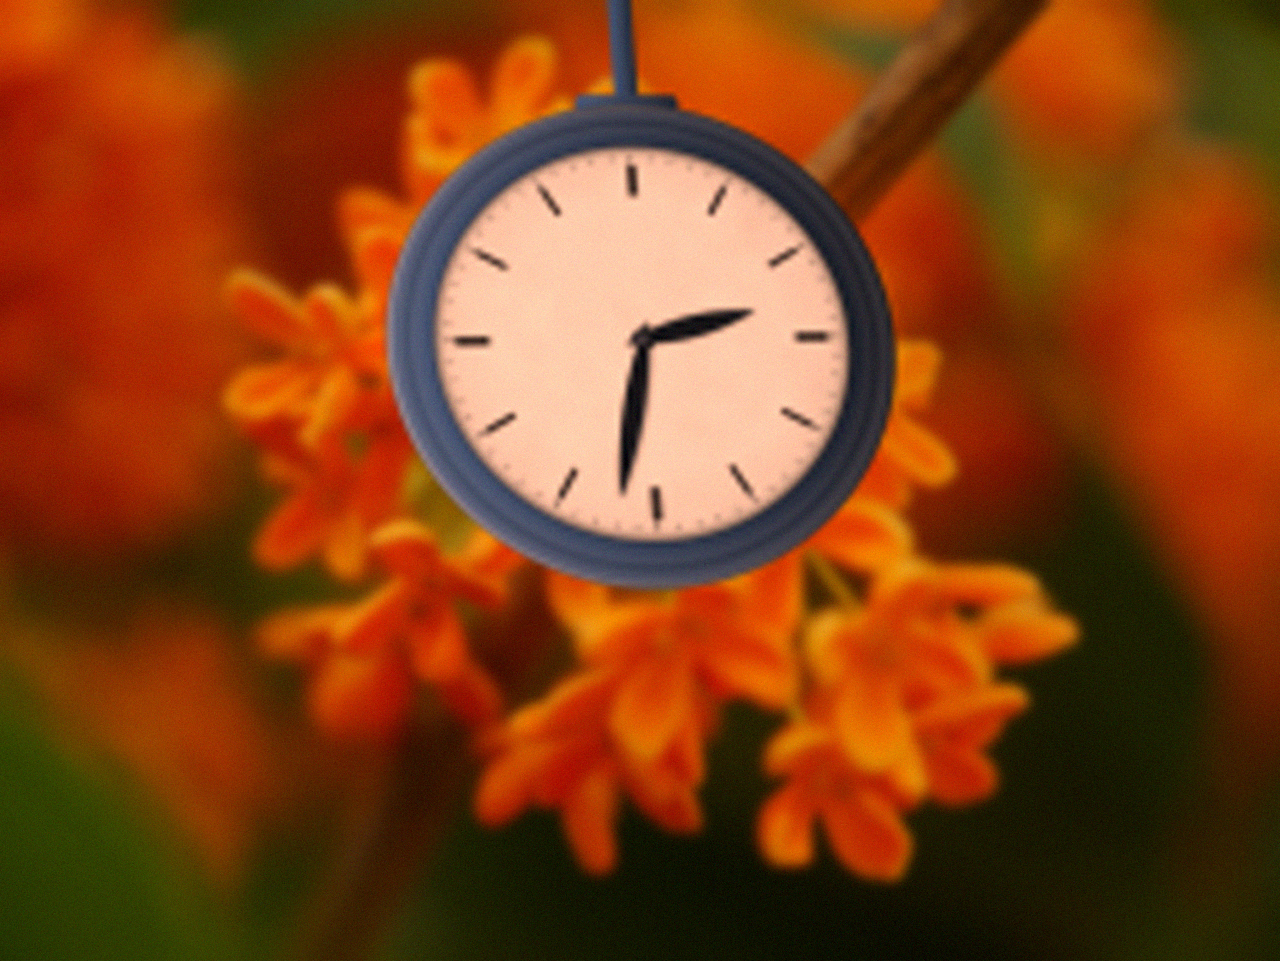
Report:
2h32
